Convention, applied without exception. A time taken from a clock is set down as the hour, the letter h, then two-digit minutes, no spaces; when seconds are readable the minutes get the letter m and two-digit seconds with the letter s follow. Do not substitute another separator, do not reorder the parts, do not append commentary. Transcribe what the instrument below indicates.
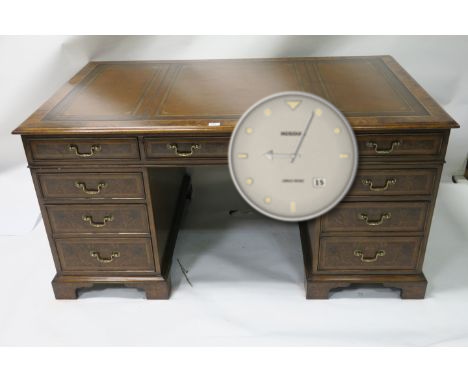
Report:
9h04
